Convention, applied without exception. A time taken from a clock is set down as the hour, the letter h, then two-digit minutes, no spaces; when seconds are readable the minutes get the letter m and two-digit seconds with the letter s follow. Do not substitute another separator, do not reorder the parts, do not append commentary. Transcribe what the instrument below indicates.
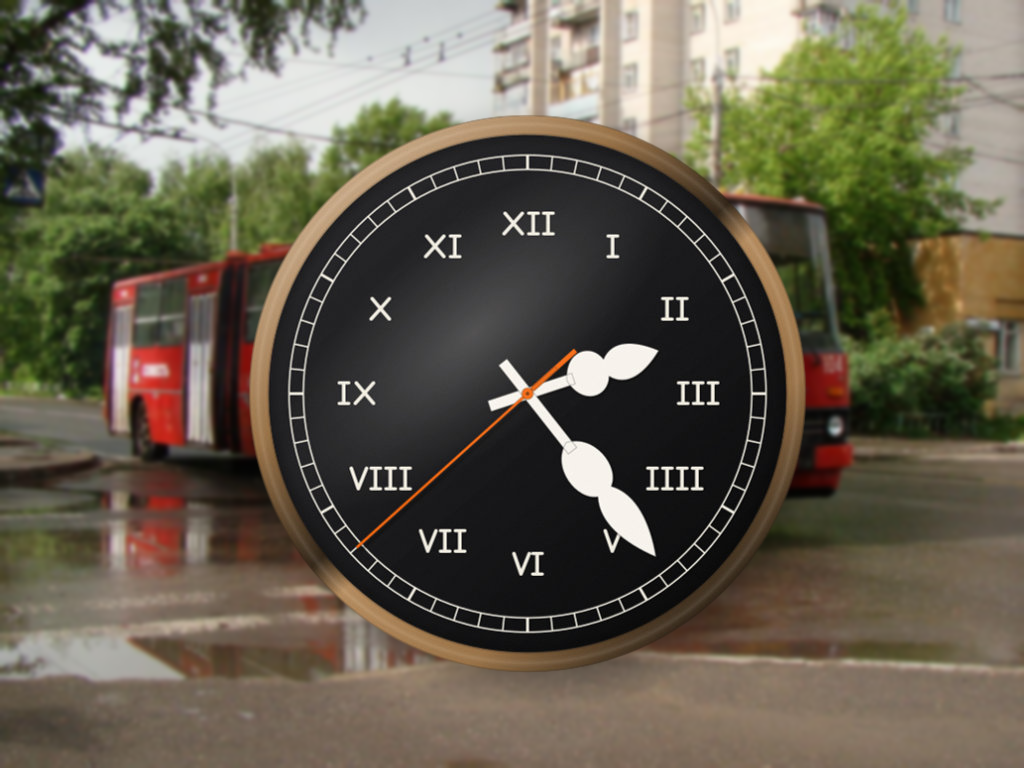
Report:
2h23m38s
